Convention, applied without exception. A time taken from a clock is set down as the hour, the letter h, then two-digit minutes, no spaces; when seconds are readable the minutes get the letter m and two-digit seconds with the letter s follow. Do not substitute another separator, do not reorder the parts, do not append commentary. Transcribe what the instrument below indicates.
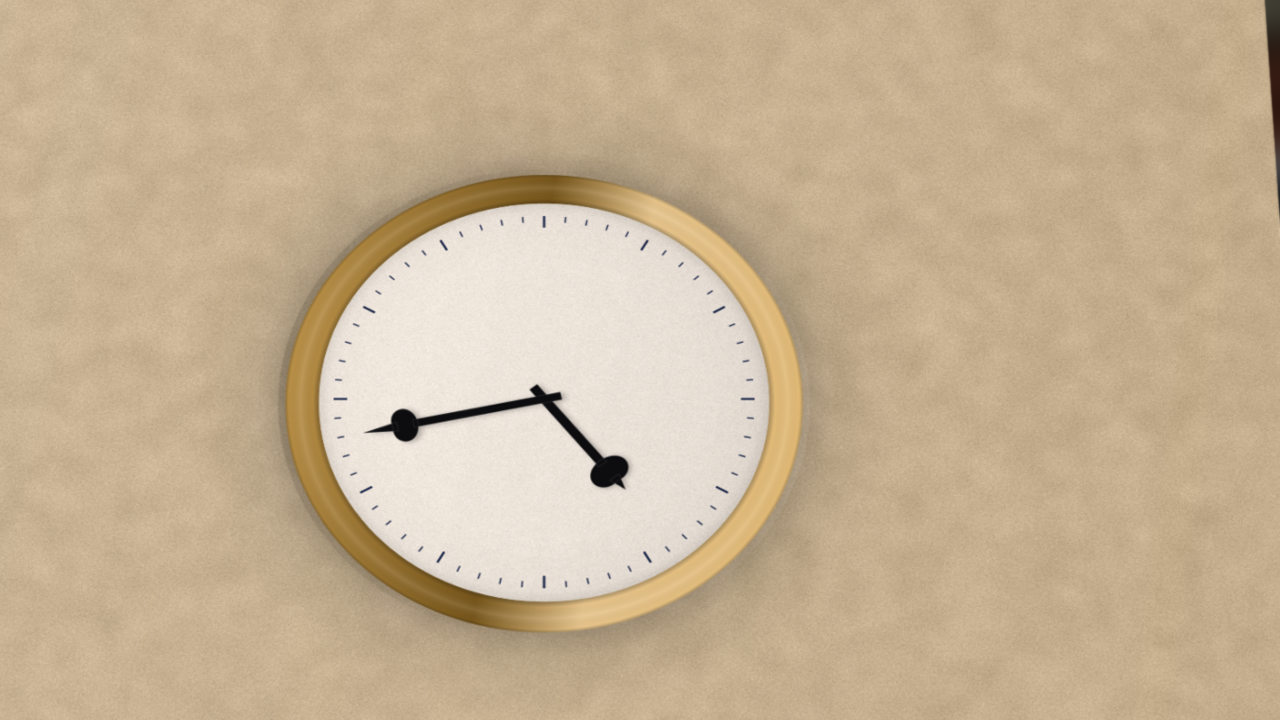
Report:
4h43
